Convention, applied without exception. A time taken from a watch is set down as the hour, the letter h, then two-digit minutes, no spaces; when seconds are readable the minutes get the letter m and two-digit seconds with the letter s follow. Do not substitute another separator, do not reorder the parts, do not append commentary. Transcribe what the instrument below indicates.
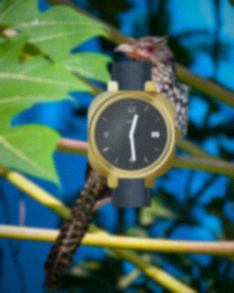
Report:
12h29
